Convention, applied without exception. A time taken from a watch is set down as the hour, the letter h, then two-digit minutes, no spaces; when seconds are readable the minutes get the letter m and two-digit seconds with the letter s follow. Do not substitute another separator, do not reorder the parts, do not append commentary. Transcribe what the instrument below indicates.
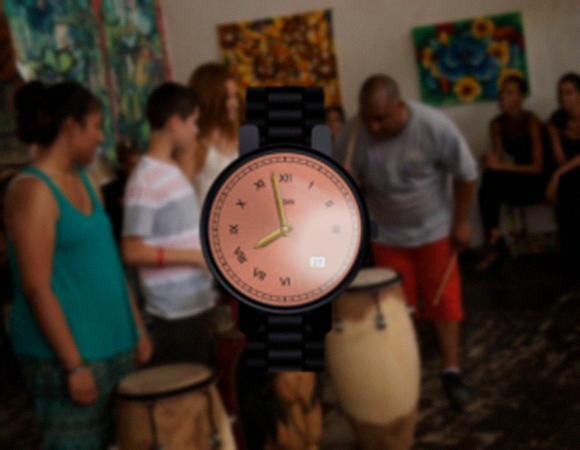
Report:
7h58
